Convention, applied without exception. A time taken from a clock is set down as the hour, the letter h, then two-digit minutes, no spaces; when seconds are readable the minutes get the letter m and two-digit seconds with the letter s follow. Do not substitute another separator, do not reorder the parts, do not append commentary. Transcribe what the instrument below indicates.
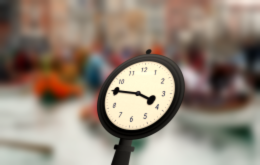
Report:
3h46
